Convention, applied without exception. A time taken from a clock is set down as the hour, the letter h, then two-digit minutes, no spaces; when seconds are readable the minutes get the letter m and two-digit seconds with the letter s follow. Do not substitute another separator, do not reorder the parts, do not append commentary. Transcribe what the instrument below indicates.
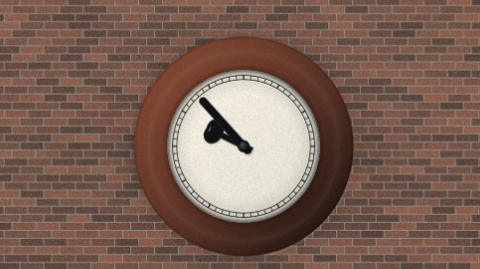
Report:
9h53
